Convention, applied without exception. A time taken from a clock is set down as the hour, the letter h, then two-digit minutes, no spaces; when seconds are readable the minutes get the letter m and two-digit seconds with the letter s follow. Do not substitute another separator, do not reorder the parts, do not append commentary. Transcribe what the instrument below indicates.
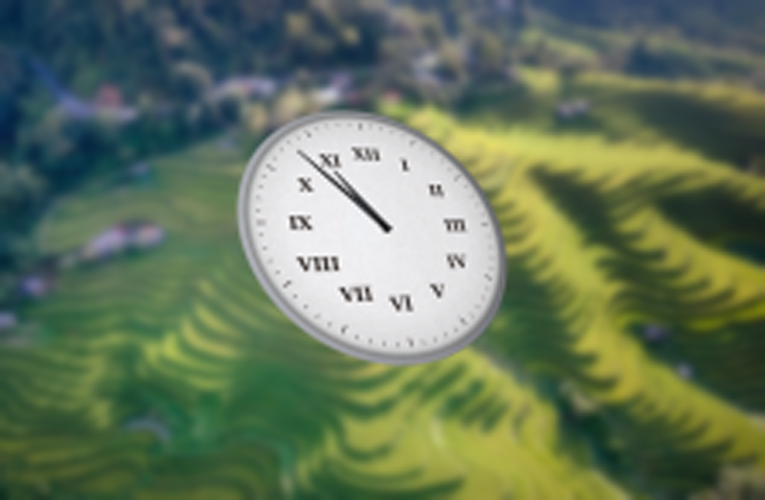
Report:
10h53
